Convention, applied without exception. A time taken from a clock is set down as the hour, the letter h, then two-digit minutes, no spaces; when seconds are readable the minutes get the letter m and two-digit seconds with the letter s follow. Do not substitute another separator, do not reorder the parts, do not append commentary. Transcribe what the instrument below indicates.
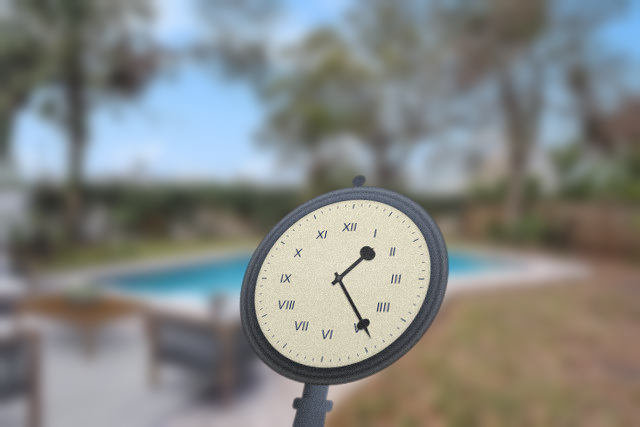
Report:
1h24
